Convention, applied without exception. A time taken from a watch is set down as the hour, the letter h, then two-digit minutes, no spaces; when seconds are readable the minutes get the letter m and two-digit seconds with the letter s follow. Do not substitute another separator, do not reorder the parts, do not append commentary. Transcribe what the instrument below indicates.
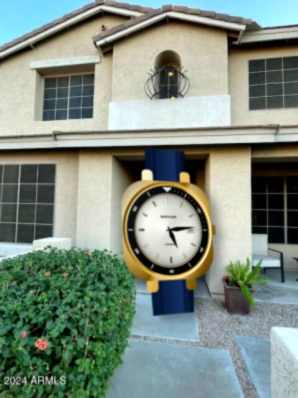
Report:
5h14
